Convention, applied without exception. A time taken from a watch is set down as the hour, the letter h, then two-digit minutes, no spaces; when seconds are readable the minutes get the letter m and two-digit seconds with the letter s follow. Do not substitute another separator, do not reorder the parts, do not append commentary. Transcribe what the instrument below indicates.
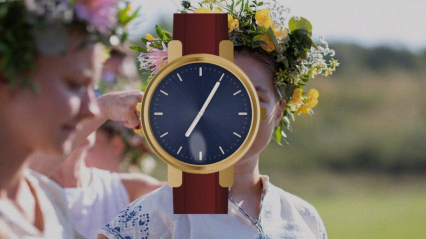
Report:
7h05
